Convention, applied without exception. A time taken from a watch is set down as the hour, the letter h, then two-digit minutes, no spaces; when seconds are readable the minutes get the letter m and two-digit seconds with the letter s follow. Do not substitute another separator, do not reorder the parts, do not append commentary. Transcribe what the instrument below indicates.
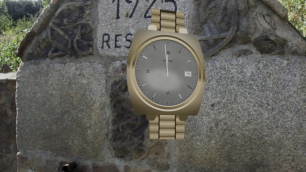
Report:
11h59
